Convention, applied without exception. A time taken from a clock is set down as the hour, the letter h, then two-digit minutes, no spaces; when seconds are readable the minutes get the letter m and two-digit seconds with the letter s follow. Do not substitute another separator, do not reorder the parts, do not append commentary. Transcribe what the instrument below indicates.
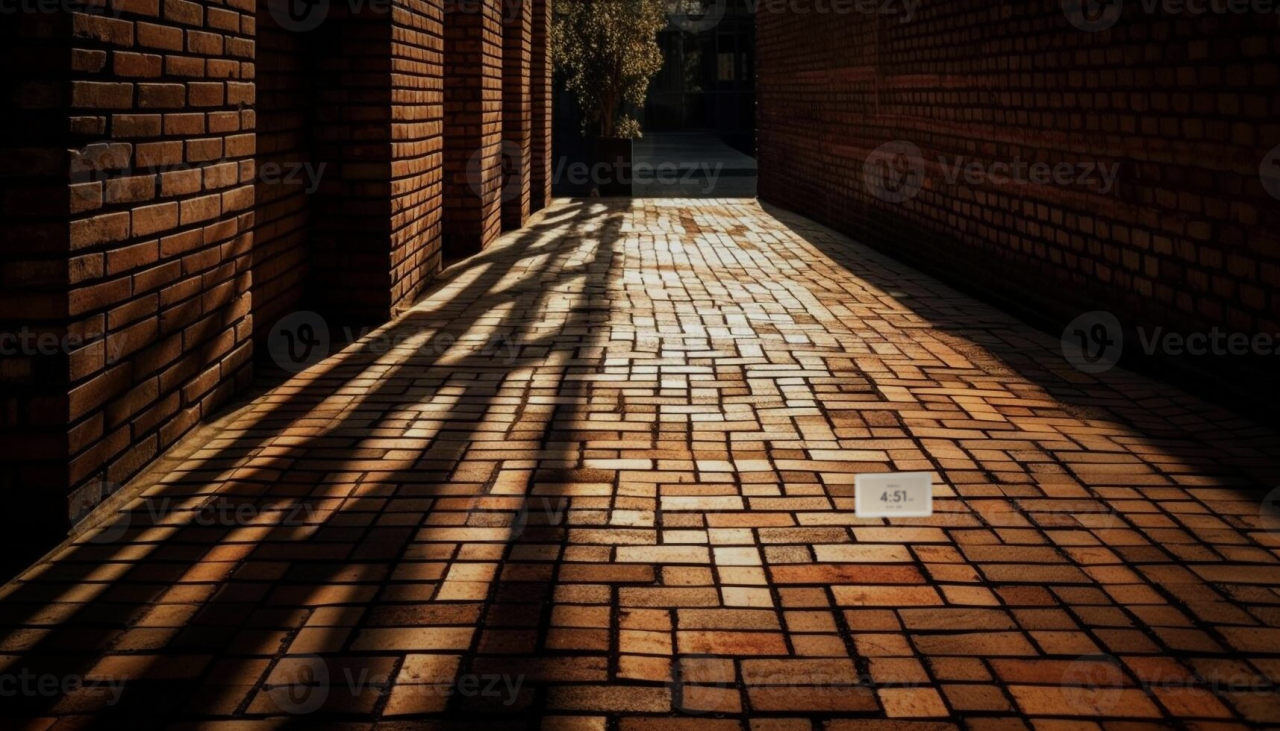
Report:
4h51
